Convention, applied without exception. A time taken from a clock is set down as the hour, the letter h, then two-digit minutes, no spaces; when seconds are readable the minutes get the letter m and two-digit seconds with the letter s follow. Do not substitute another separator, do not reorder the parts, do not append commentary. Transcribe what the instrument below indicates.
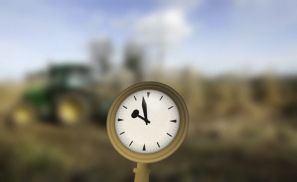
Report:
9h58
